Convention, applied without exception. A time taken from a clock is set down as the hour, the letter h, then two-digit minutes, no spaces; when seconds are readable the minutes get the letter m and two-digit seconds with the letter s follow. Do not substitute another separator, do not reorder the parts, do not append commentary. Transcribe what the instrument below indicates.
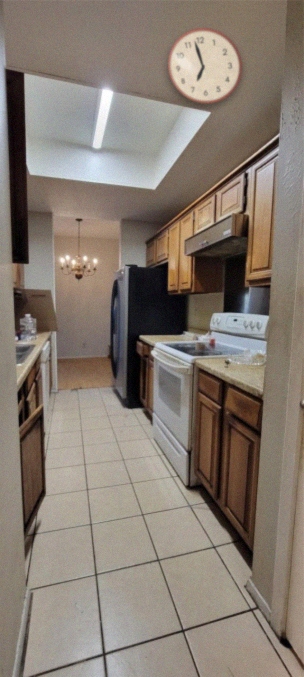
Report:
6h58
